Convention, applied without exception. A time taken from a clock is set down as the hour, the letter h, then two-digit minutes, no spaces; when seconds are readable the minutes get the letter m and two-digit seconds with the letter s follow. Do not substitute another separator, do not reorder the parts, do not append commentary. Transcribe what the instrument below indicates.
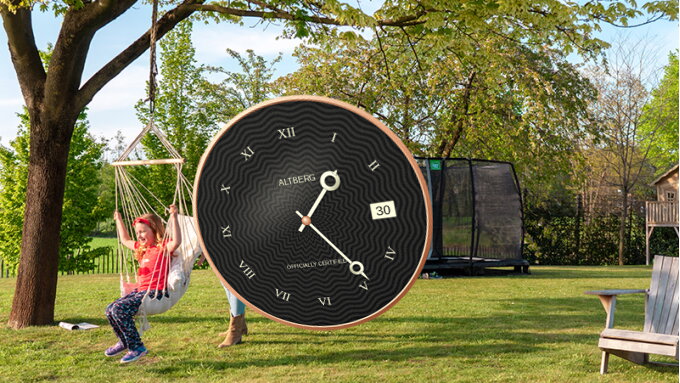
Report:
1h24
